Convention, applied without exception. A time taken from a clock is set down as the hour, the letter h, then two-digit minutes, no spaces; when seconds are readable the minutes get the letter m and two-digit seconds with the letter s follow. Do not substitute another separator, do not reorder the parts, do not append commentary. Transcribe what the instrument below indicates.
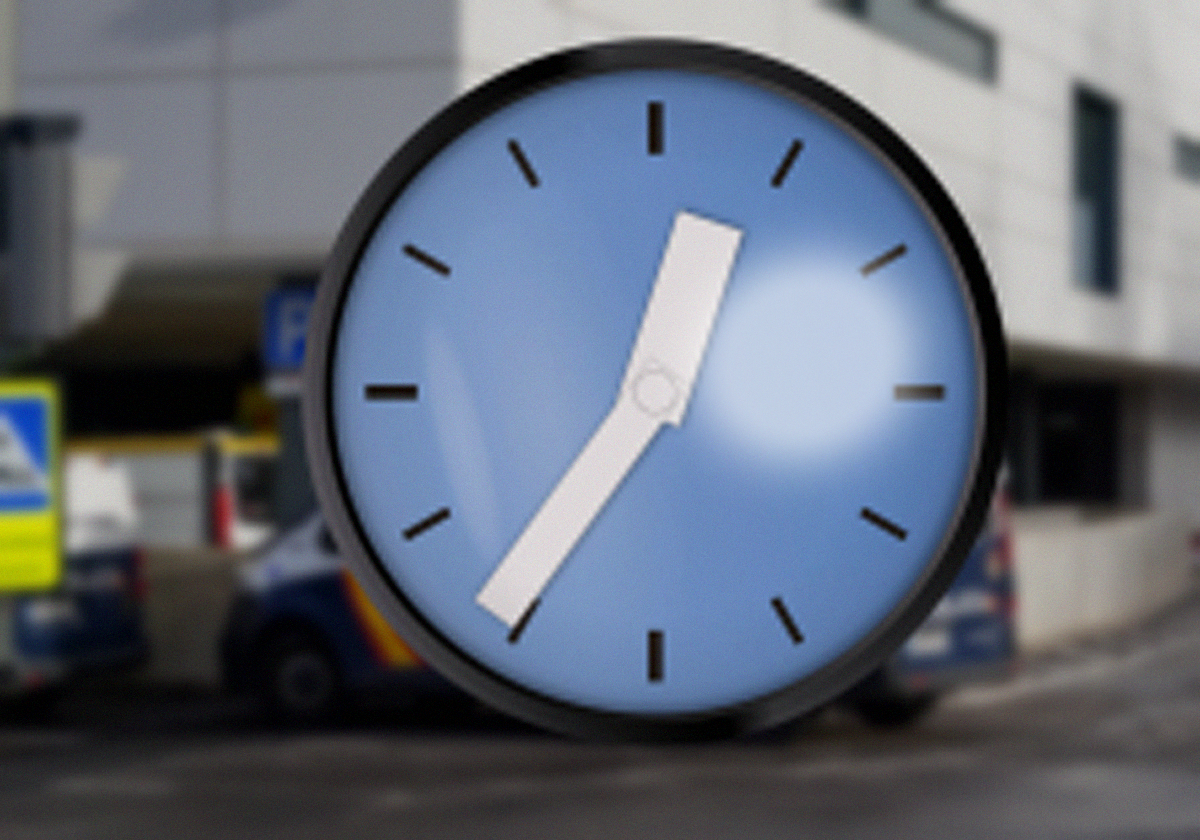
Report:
12h36
